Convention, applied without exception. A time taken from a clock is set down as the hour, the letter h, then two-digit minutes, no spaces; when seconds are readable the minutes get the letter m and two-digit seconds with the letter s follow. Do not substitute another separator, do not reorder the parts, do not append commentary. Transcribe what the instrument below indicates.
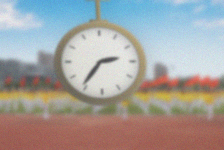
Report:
2h36
